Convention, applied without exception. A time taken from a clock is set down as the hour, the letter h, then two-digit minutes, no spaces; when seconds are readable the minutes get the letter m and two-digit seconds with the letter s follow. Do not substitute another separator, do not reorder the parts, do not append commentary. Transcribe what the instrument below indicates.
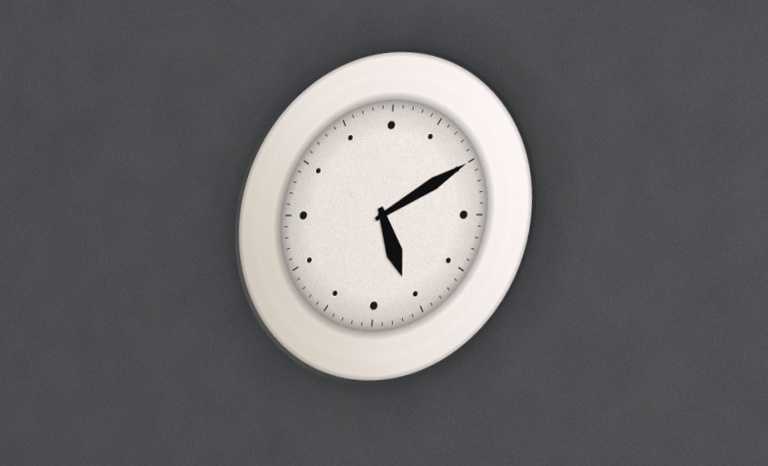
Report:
5h10
